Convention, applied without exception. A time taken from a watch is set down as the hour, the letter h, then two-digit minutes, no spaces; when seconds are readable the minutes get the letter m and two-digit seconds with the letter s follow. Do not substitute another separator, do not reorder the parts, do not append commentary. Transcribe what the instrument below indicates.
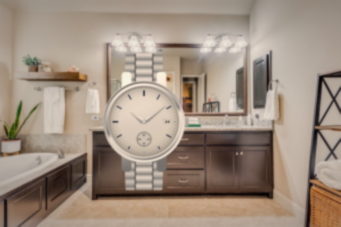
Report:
10h09
